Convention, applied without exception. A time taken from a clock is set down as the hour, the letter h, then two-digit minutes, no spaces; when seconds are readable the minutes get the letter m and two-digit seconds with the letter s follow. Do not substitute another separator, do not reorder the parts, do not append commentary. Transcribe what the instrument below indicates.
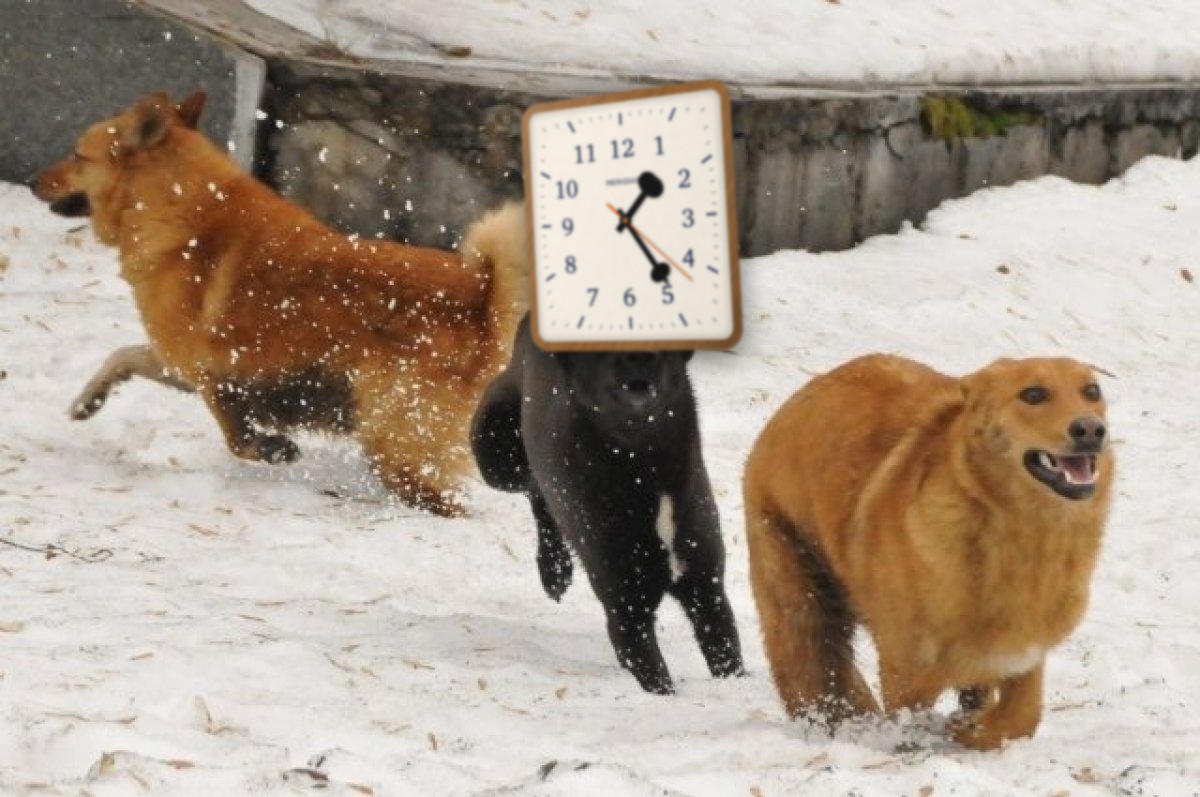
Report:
1h24m22s
